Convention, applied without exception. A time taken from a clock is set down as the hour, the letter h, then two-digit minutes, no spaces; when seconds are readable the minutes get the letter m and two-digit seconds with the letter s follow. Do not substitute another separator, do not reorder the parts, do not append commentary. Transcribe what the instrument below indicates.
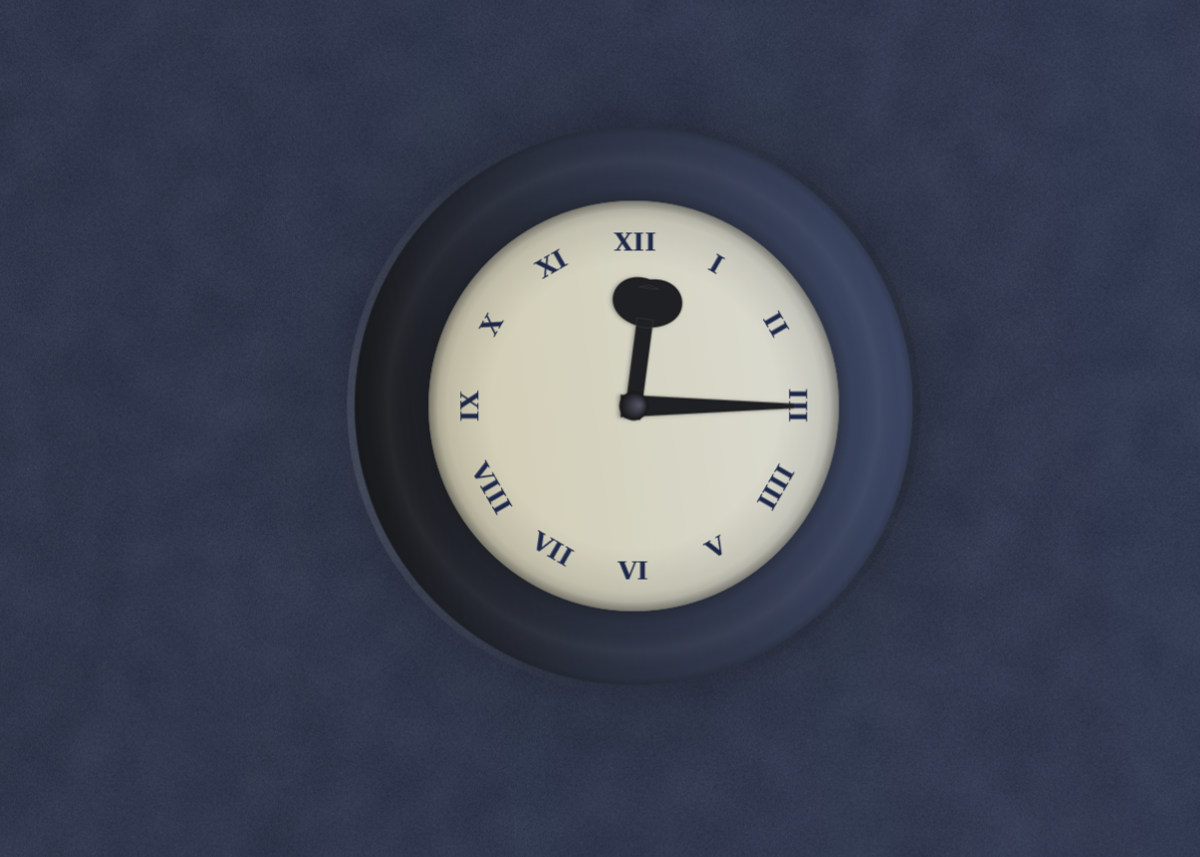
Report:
12h15
